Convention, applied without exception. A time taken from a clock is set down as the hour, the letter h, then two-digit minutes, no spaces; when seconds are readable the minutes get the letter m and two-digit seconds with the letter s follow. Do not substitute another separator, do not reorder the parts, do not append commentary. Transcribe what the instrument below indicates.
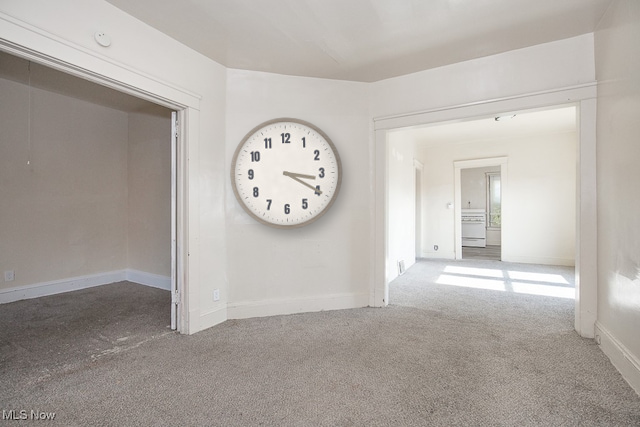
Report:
3h20
